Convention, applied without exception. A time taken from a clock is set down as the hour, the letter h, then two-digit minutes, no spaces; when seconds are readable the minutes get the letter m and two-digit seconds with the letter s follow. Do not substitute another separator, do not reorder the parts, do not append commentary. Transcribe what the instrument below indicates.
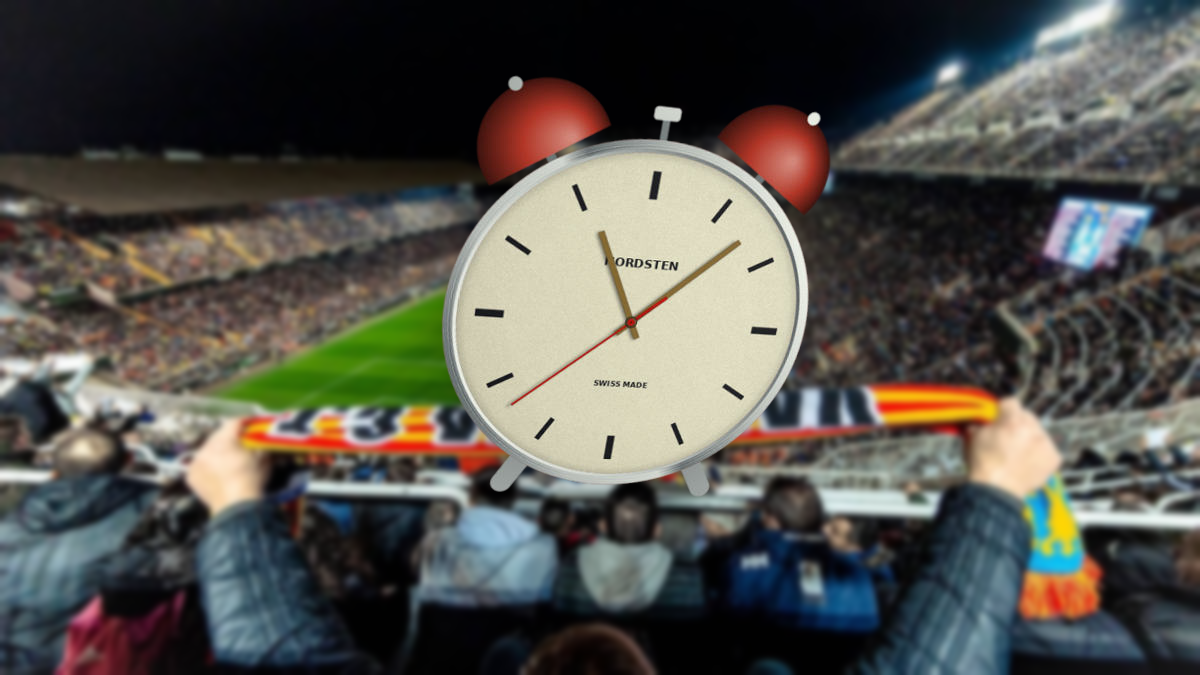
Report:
11h07m38s
